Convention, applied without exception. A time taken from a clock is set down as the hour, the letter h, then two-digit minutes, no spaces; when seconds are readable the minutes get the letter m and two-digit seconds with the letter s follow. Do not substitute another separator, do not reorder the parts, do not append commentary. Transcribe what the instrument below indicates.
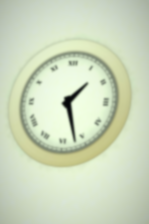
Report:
1h27
